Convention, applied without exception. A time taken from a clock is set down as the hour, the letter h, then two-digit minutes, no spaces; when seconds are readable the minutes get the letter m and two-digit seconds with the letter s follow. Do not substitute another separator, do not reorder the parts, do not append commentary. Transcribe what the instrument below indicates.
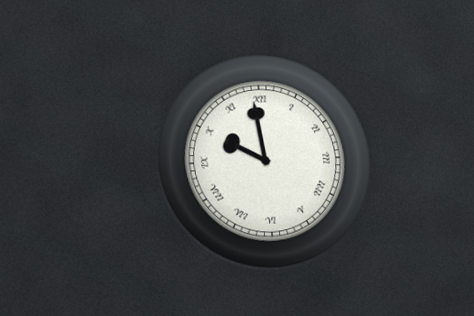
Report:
9h59
